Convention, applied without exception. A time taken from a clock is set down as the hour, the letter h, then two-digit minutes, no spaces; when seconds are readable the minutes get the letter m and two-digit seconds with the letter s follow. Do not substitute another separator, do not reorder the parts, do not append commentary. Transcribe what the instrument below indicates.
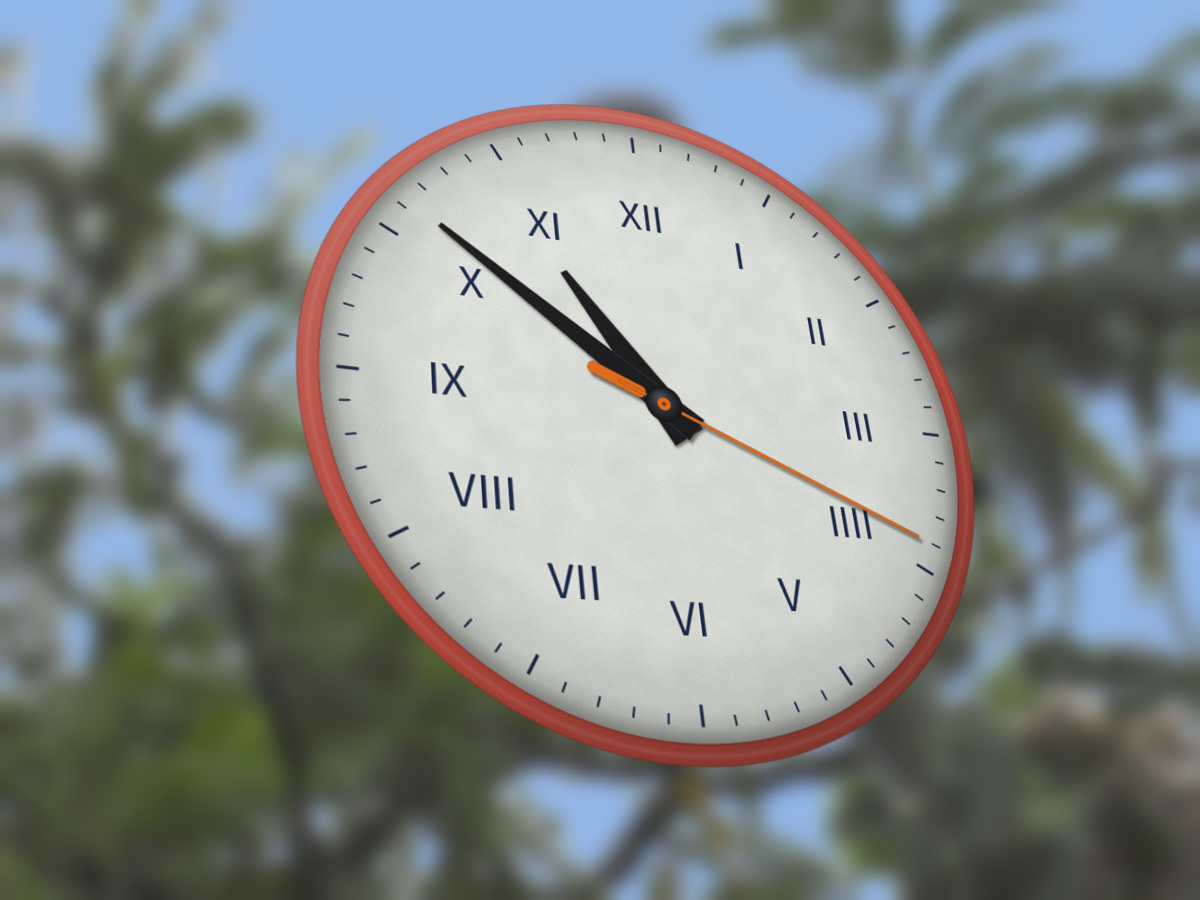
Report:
10h51m19s
